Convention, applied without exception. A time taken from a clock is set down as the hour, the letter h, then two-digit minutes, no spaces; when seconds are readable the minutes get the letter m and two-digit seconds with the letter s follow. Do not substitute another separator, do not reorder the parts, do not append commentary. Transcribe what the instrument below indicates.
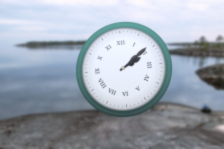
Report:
2h09
